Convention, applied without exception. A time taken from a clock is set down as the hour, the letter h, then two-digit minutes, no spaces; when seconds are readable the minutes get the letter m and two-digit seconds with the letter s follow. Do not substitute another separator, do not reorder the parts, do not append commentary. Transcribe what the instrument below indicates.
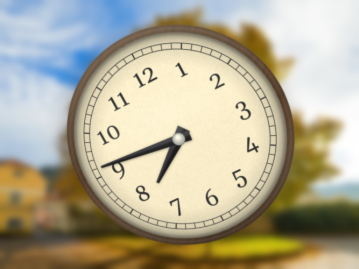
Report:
7h46
